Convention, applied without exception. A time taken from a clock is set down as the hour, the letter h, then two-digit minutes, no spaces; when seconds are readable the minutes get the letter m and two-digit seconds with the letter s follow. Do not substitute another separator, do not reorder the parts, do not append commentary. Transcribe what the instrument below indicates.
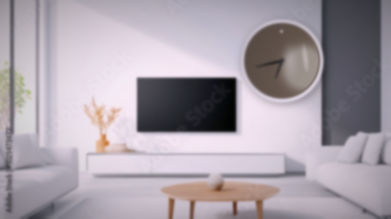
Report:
6h43
